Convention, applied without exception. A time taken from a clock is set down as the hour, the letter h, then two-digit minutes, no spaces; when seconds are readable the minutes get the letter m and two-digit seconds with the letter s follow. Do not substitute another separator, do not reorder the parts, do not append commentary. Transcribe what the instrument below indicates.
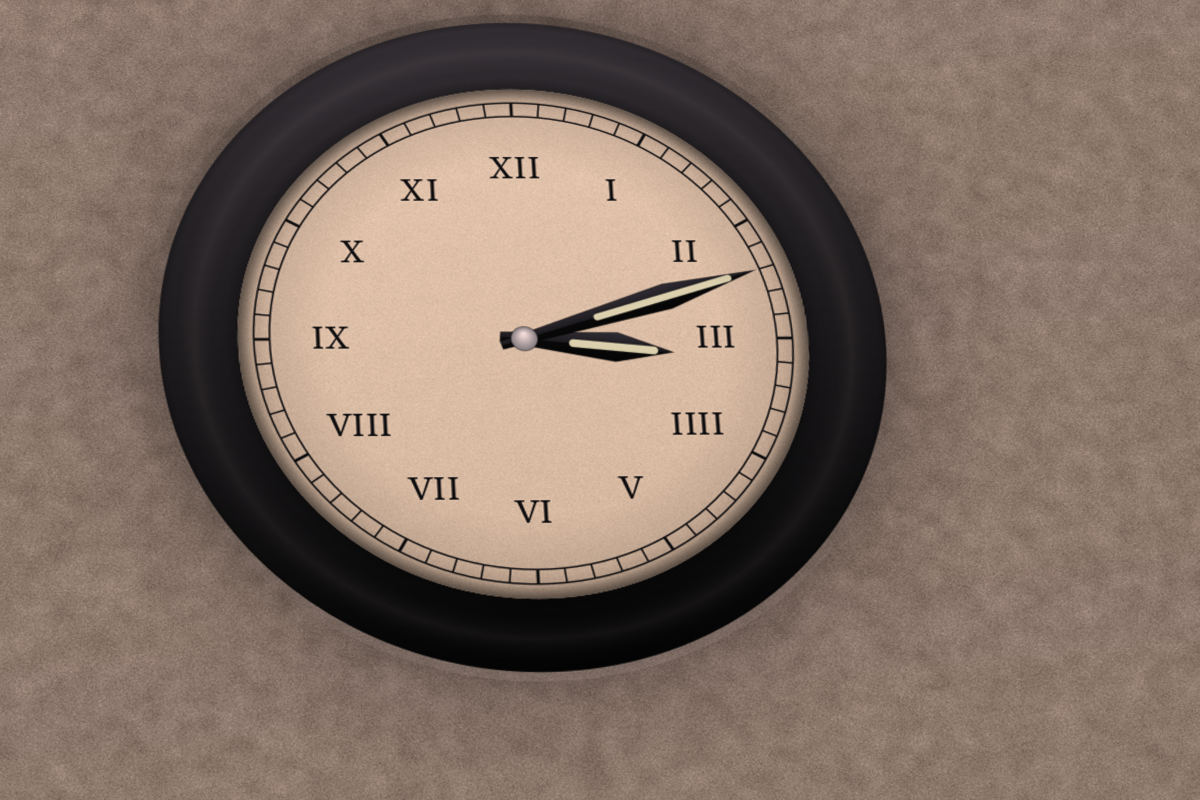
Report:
3h12
